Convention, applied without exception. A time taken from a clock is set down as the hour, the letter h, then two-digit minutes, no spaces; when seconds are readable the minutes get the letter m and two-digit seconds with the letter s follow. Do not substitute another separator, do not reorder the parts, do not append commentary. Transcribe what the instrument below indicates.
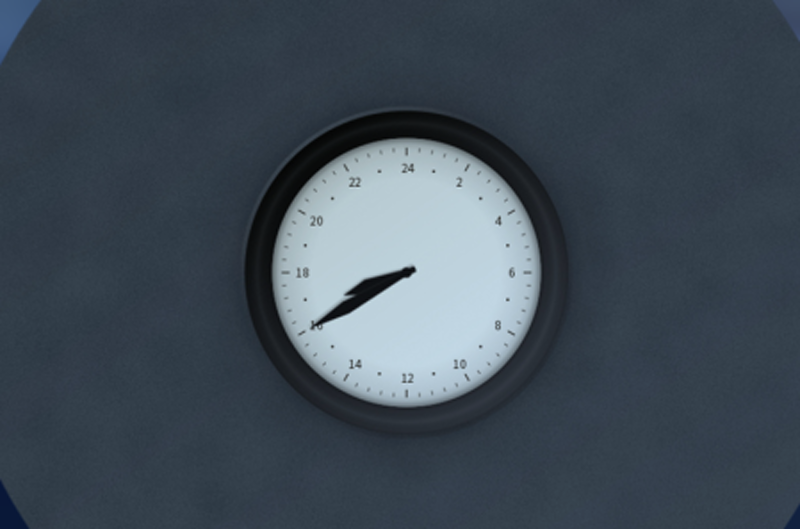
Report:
16h40
